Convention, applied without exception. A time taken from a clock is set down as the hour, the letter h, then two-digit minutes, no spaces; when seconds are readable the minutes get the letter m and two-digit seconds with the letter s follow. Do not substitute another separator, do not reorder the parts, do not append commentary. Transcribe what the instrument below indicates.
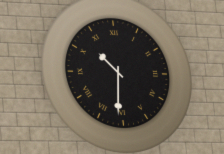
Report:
10h31
